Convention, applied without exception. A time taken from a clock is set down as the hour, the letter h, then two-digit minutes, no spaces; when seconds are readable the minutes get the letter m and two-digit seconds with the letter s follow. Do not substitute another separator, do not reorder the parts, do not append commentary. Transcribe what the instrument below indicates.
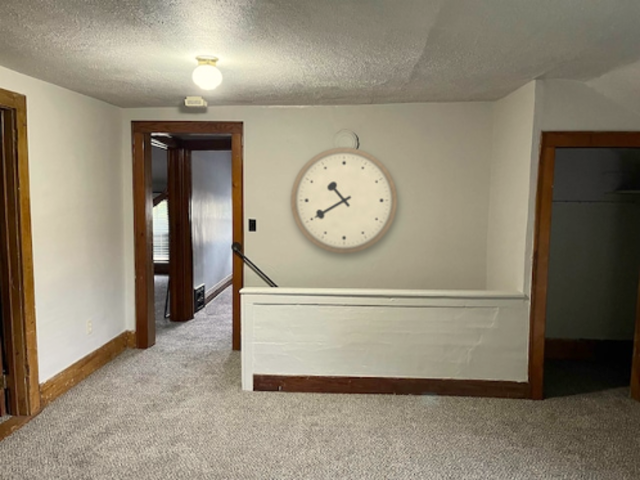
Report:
10h40
